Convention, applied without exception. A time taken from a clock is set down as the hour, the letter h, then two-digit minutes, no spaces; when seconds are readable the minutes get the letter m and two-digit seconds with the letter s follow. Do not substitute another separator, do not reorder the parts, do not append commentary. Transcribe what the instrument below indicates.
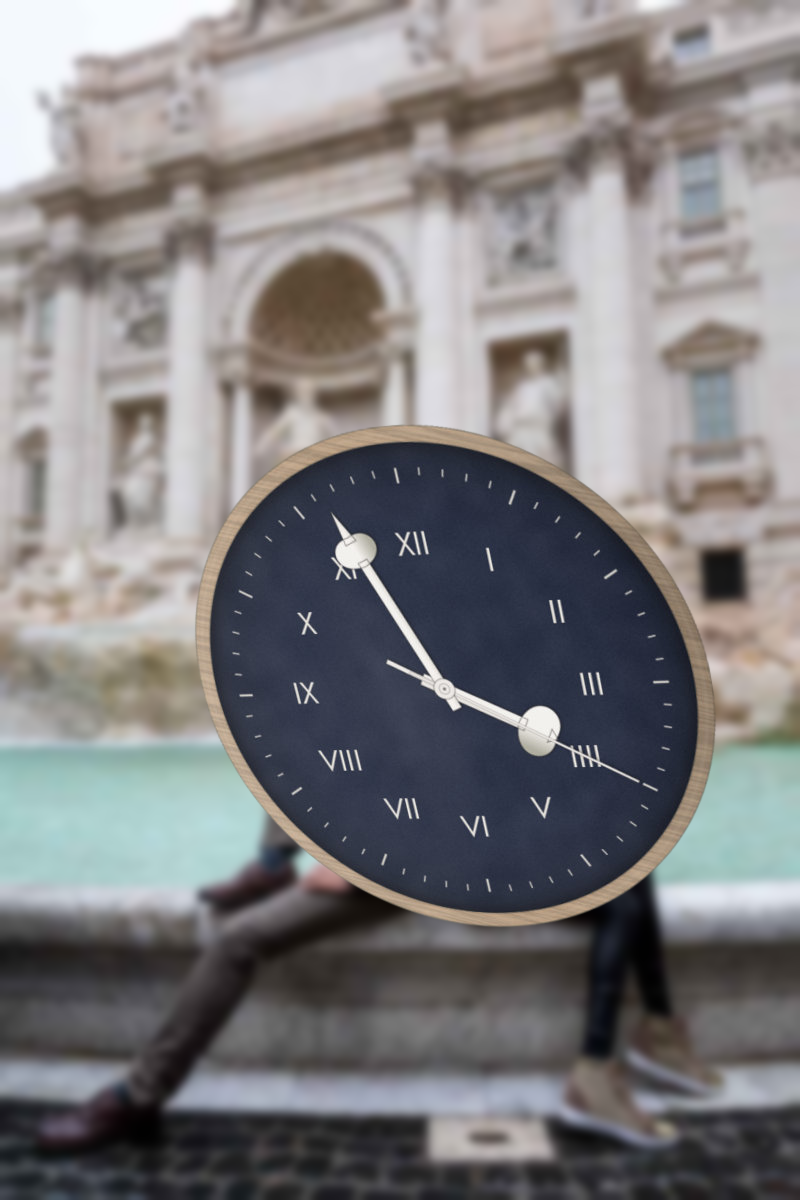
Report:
3h56m20s
